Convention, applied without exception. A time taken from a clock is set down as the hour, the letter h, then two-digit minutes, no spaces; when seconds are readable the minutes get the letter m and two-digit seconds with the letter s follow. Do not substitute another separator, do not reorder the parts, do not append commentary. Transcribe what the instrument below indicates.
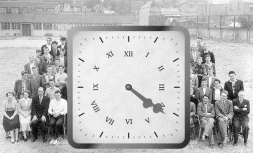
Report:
4h21
